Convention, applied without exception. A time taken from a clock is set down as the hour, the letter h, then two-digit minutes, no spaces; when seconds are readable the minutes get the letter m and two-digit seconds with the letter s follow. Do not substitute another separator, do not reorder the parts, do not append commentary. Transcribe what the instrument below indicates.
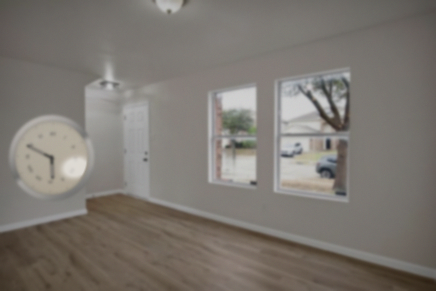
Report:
5h49
